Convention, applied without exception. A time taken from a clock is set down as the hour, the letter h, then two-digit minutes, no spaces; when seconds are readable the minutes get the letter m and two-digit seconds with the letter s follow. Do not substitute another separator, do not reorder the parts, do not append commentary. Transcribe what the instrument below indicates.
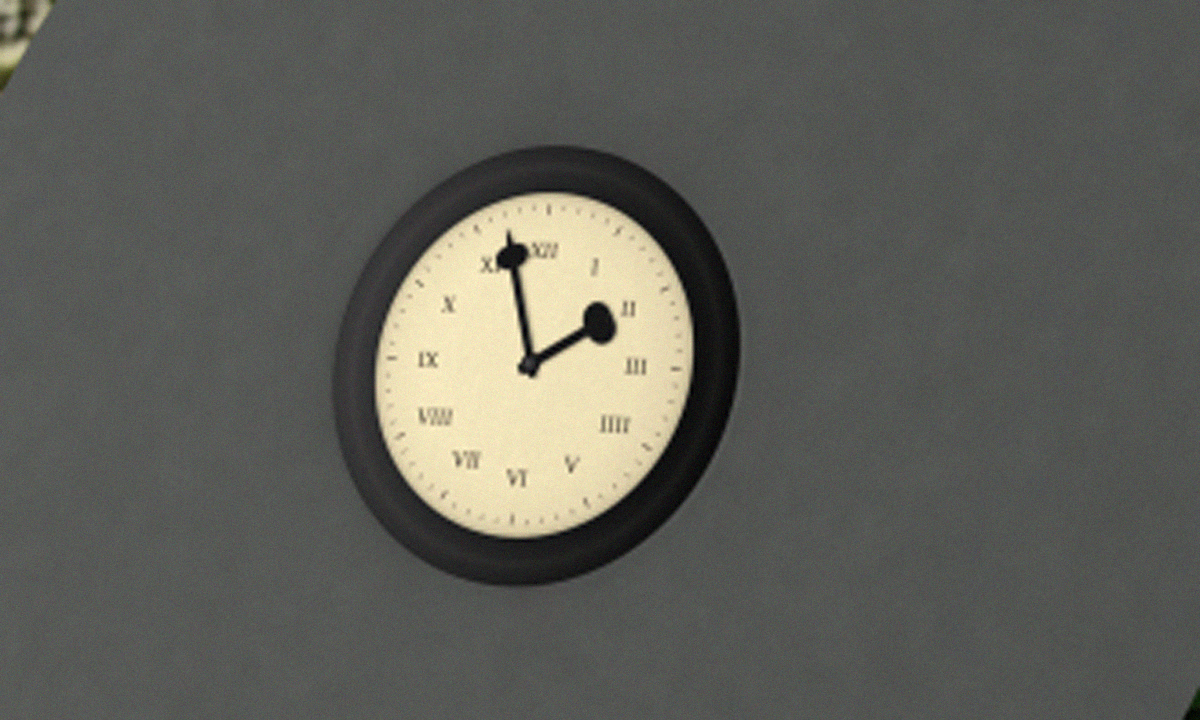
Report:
1h57
